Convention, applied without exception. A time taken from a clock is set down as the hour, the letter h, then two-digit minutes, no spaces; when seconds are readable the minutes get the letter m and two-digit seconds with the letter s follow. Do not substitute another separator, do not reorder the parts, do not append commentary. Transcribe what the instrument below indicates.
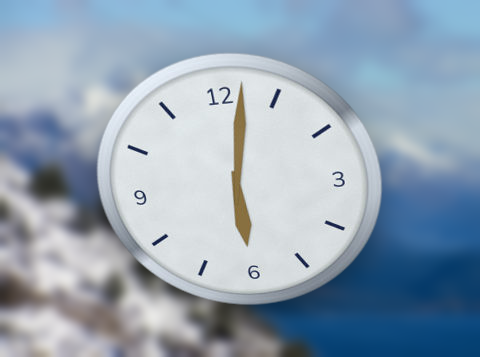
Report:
6h02
